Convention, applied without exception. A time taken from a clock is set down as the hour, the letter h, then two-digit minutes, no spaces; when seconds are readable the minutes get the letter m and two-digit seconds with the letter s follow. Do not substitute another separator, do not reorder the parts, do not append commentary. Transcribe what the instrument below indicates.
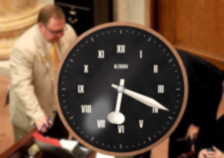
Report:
6h19
